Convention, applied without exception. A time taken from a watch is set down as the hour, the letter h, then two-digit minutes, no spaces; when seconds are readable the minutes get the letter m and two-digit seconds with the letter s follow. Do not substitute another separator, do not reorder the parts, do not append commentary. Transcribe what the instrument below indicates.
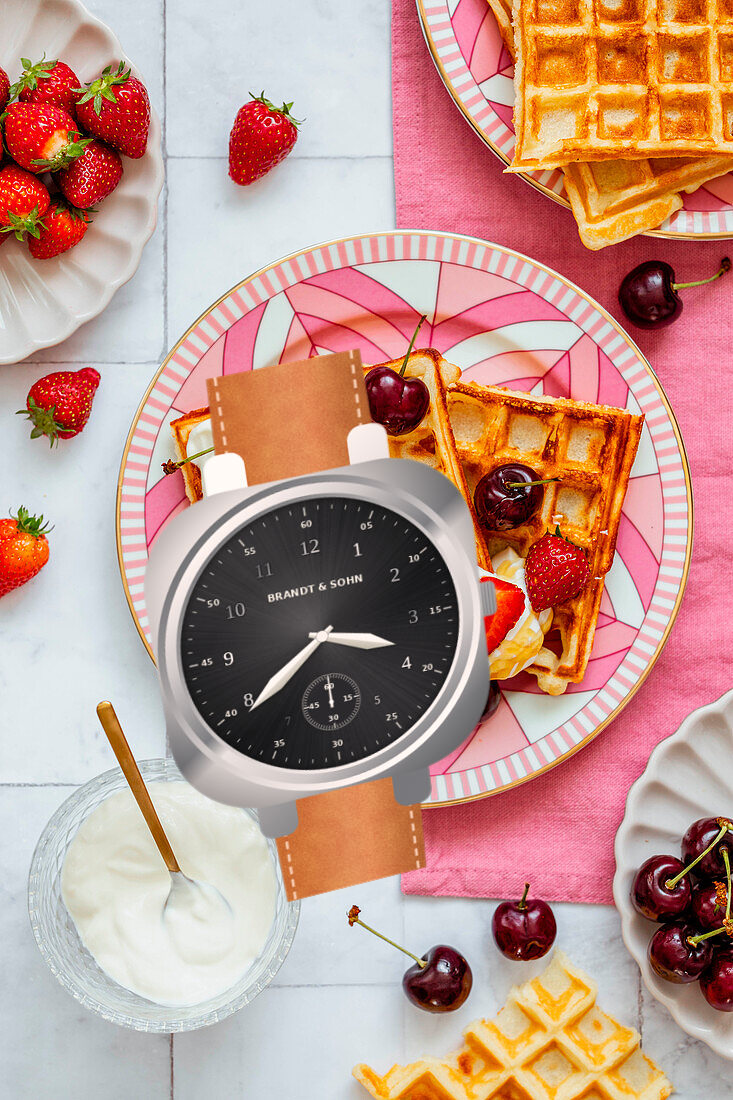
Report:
3h39
